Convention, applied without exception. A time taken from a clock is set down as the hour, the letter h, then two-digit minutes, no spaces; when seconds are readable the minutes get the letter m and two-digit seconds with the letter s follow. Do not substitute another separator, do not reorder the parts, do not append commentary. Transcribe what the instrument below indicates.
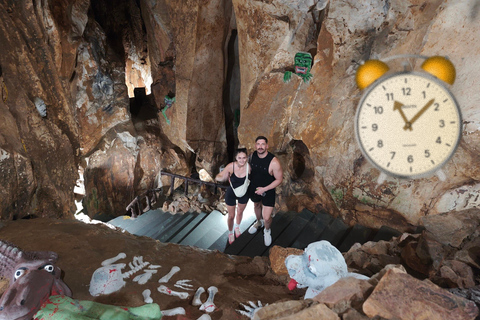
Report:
11h08
